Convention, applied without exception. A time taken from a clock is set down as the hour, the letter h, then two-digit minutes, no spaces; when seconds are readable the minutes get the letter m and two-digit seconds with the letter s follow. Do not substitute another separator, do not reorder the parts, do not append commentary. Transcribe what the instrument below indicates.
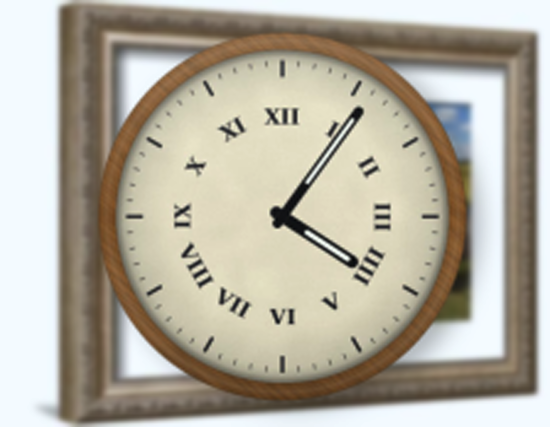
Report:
4h06
